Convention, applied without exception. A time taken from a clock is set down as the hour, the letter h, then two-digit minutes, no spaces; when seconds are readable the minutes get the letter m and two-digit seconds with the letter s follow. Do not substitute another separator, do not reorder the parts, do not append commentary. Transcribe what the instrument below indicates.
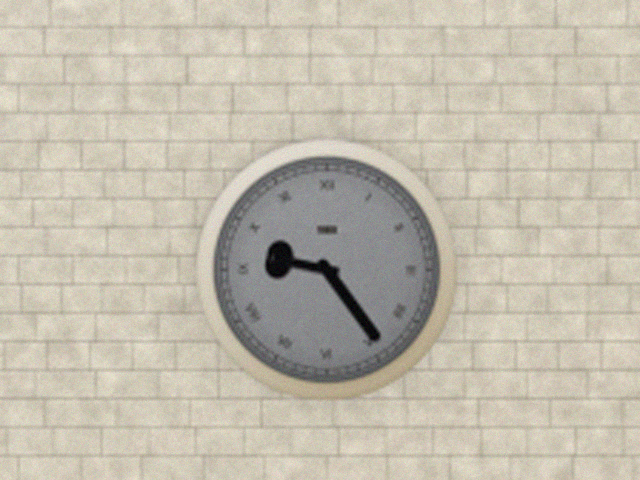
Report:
9h24
